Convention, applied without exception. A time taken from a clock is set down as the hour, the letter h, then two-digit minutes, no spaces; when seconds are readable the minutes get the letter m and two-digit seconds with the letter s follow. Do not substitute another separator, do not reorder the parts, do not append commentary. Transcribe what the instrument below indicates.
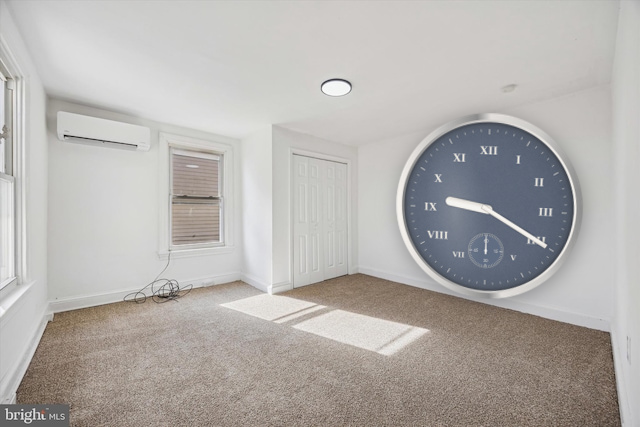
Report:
9h20
